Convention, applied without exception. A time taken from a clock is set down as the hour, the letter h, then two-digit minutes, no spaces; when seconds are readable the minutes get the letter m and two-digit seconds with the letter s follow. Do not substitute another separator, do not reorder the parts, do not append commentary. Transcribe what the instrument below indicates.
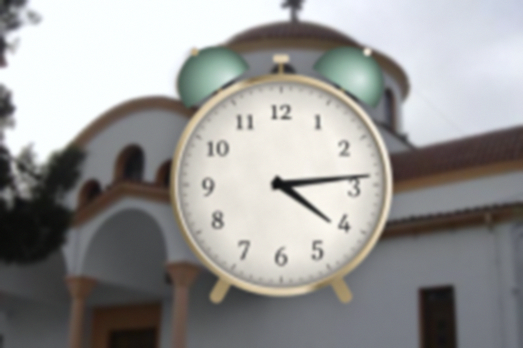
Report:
4h14
